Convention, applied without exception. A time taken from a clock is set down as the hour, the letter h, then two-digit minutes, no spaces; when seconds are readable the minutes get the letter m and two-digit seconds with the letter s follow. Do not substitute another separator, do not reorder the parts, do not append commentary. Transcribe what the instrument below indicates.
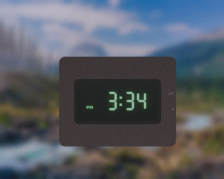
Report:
3h34
